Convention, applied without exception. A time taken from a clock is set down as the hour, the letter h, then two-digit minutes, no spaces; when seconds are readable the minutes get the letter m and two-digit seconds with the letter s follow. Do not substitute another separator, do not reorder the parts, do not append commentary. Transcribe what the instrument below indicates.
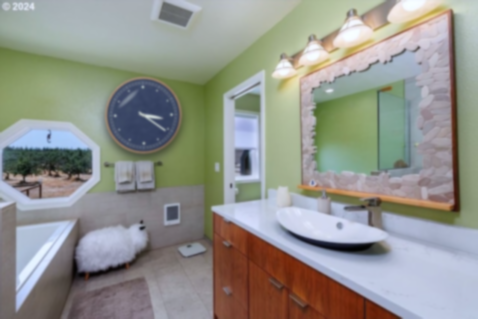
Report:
3h21
